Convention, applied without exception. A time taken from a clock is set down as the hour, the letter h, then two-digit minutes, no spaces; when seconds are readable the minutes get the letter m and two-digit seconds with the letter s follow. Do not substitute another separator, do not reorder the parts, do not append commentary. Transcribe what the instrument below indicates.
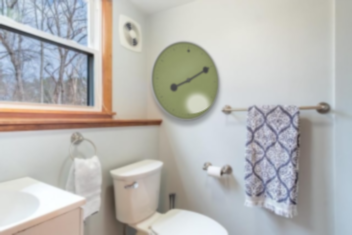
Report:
8h10
